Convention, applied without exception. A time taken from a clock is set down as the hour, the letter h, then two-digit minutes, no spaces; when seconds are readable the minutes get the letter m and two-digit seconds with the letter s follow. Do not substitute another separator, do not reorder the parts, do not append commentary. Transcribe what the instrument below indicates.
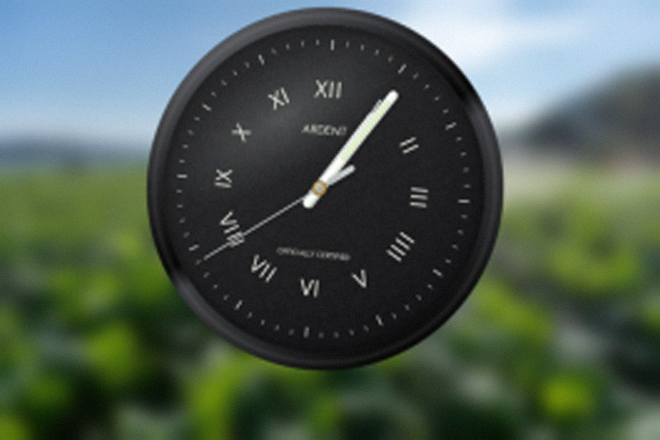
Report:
1h05m39s
